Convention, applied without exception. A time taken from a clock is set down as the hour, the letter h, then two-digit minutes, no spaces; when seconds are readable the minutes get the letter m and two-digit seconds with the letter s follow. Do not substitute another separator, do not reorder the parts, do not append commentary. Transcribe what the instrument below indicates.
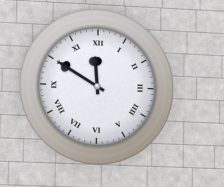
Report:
11h50
